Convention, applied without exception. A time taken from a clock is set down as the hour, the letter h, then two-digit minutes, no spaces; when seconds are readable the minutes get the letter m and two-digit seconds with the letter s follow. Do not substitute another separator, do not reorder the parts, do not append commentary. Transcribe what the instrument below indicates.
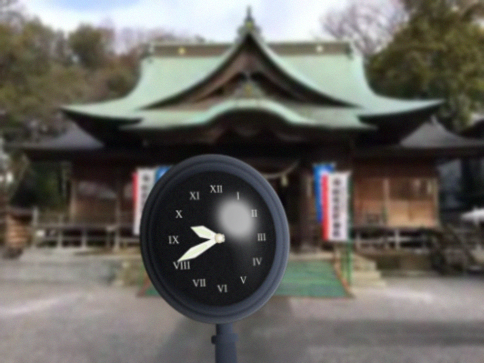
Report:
9h41
